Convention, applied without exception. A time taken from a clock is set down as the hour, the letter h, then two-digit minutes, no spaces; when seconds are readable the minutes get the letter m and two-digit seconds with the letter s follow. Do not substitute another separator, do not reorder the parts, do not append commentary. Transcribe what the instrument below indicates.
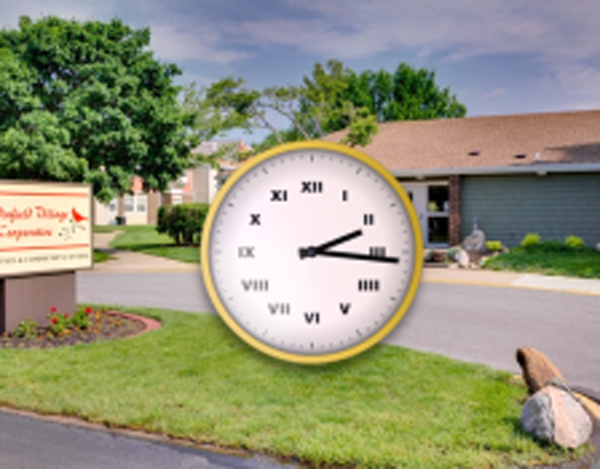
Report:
2h16
